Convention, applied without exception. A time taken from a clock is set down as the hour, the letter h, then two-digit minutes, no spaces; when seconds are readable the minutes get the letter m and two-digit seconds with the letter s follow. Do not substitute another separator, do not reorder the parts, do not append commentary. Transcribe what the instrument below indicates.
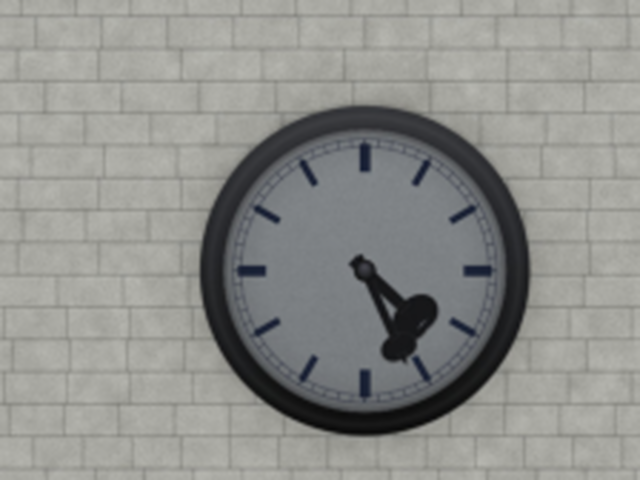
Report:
4h26
